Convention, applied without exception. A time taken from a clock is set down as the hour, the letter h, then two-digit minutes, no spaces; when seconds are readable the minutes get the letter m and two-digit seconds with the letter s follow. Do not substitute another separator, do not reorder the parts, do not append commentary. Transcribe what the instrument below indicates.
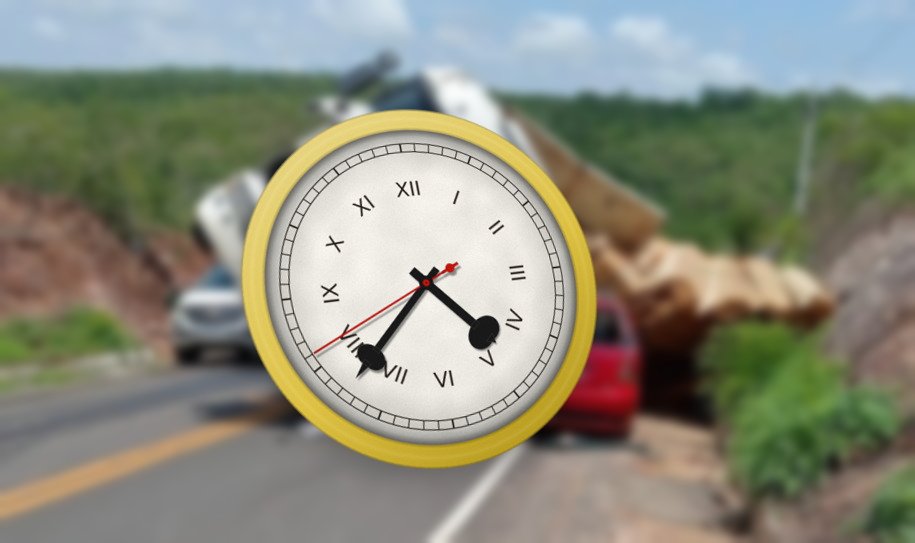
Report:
4h37m41s
